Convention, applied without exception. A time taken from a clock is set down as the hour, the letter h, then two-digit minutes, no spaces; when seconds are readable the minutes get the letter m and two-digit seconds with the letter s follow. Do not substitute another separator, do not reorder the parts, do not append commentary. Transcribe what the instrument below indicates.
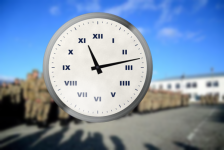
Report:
11h13
